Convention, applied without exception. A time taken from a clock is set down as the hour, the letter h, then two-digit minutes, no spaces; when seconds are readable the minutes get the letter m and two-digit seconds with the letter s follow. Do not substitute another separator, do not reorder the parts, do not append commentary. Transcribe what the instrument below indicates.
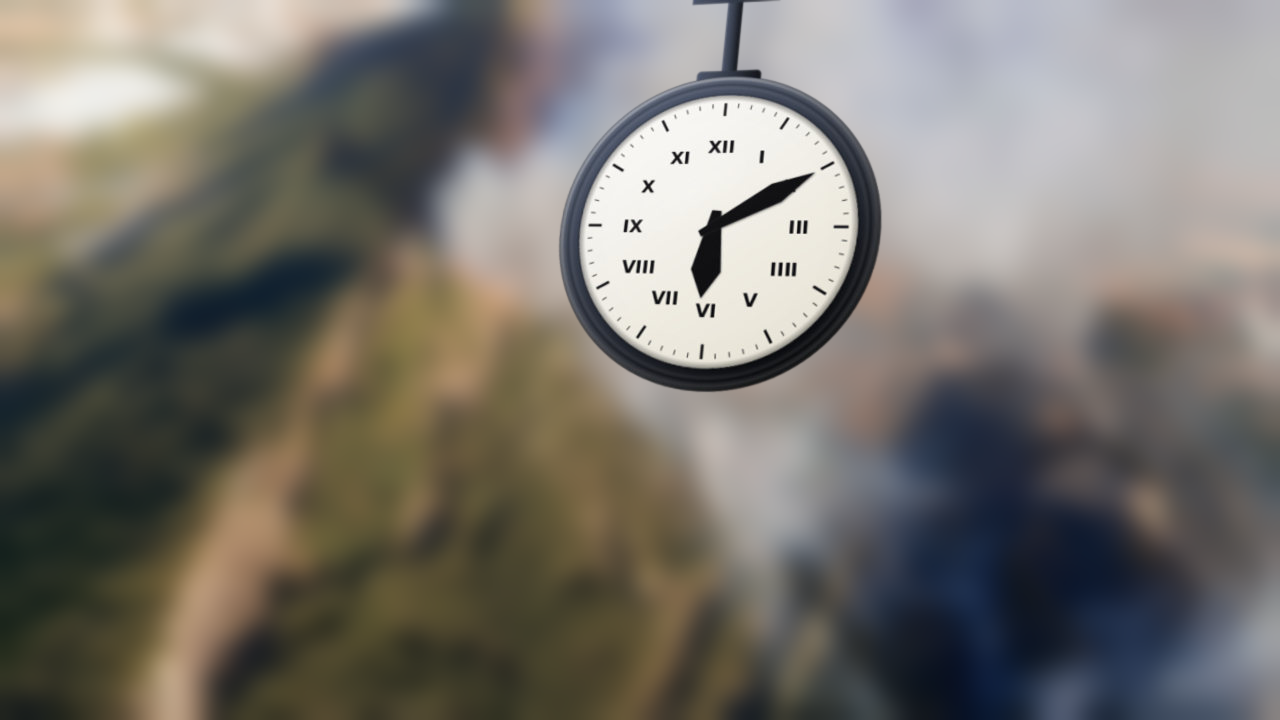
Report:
6h10
